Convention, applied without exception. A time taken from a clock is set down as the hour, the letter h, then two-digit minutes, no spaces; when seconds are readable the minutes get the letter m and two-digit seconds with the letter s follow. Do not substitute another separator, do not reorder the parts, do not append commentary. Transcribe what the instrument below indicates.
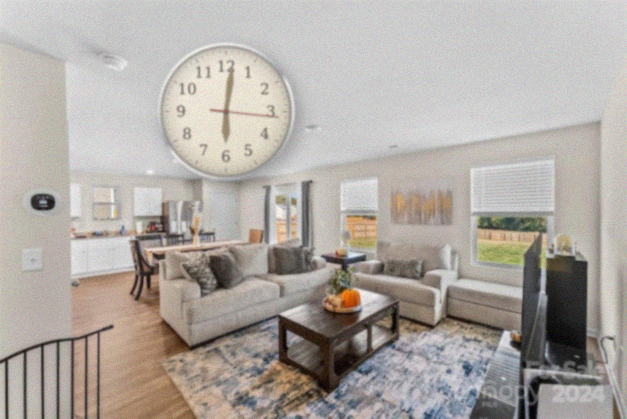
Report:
6h01m16s
